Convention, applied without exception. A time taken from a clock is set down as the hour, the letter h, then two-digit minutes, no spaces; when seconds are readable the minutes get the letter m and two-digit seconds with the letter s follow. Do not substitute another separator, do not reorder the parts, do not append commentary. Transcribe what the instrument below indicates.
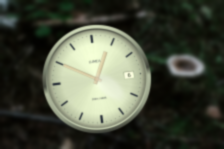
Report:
12h50
